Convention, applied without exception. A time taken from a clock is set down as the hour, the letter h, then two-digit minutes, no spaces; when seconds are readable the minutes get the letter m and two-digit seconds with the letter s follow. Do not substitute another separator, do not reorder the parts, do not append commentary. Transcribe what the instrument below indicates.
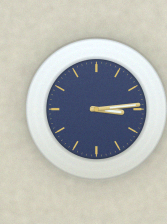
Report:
3h14
